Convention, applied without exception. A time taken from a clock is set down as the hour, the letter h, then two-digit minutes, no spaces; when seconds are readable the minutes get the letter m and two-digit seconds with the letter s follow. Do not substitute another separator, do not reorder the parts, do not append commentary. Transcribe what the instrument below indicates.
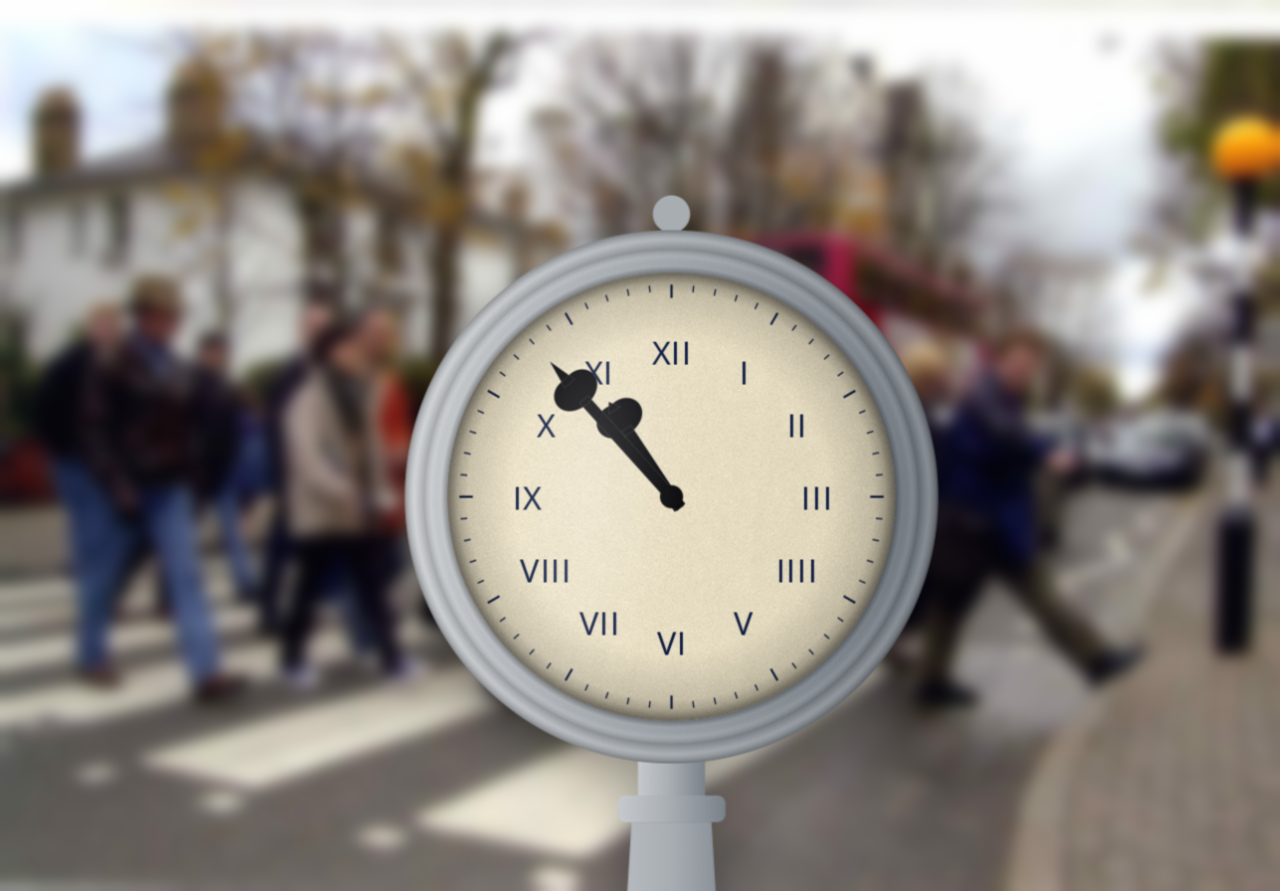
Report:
10h53
